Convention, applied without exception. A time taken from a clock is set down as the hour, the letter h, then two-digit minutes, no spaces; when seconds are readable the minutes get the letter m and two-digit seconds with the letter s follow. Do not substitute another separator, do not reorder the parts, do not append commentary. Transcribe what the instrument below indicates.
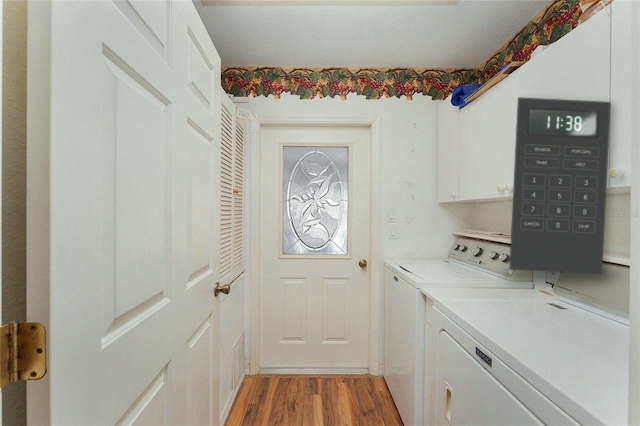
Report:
11h38
